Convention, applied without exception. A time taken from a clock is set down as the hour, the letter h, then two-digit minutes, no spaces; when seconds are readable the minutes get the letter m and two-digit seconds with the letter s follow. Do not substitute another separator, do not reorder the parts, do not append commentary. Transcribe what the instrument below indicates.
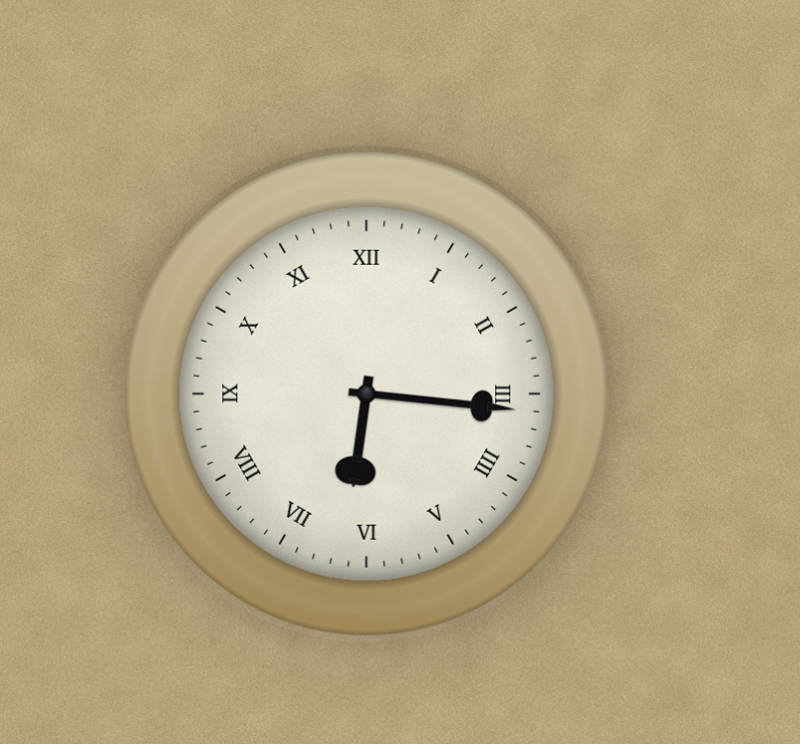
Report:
6h16
